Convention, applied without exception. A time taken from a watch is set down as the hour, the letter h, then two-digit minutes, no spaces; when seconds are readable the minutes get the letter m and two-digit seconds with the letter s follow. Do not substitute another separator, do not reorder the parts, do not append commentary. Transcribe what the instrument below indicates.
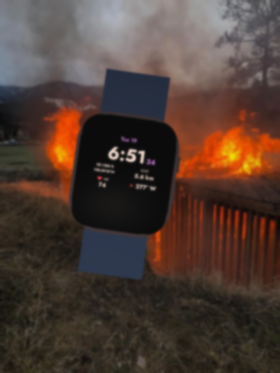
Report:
6h51
